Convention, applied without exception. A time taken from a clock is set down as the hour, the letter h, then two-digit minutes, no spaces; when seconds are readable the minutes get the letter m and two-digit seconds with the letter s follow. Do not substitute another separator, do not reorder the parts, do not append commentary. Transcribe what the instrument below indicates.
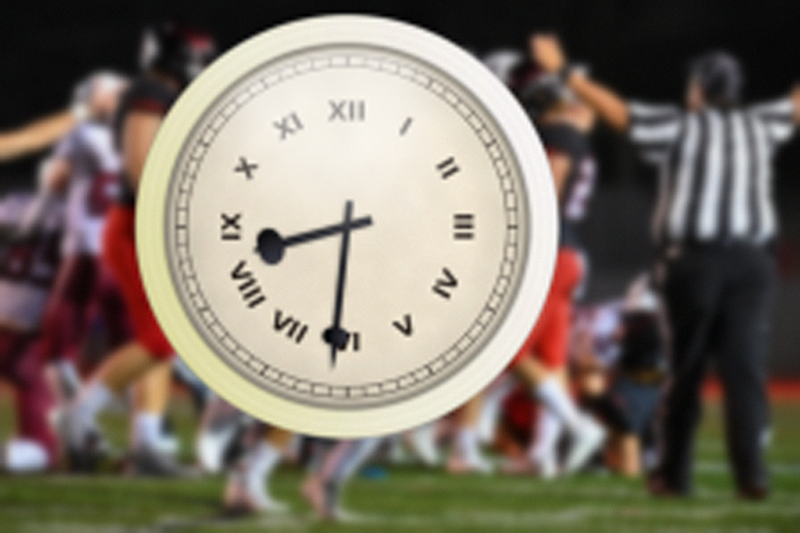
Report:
8h31
